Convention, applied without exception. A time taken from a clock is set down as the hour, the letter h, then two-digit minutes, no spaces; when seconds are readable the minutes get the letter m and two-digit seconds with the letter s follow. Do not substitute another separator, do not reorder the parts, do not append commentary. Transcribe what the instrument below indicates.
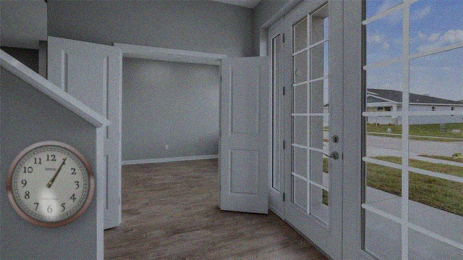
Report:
1h05
